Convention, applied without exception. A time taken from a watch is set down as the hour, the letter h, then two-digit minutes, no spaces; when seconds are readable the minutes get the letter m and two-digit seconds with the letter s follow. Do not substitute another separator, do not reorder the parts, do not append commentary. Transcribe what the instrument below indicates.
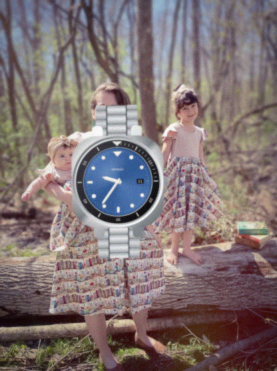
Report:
9h36
